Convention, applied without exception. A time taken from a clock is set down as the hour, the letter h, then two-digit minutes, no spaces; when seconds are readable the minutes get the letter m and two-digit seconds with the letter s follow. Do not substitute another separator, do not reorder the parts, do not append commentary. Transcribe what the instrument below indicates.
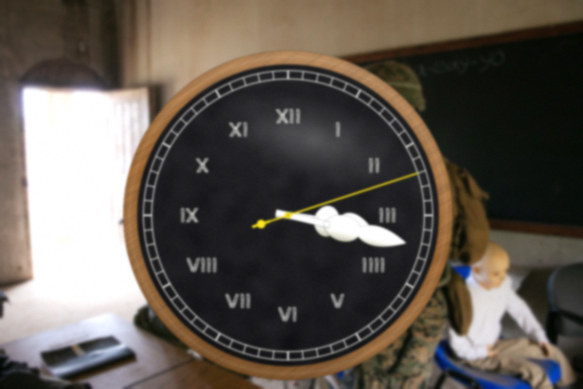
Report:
3h17m12s
